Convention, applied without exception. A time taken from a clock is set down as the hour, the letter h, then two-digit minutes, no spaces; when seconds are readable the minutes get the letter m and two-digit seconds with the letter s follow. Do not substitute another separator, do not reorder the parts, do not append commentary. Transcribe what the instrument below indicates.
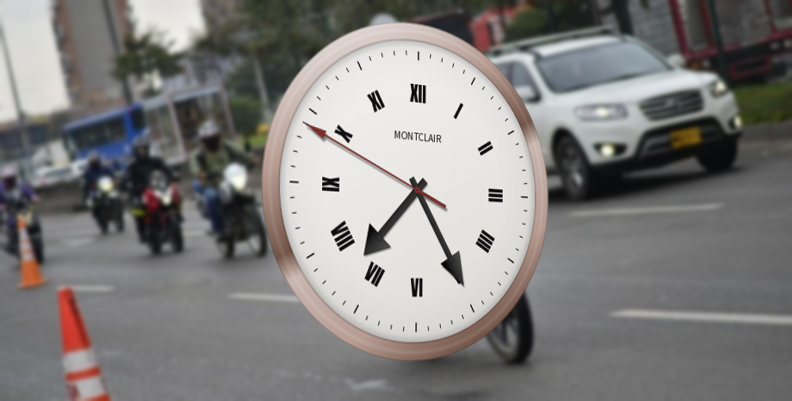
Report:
7h24m49s
